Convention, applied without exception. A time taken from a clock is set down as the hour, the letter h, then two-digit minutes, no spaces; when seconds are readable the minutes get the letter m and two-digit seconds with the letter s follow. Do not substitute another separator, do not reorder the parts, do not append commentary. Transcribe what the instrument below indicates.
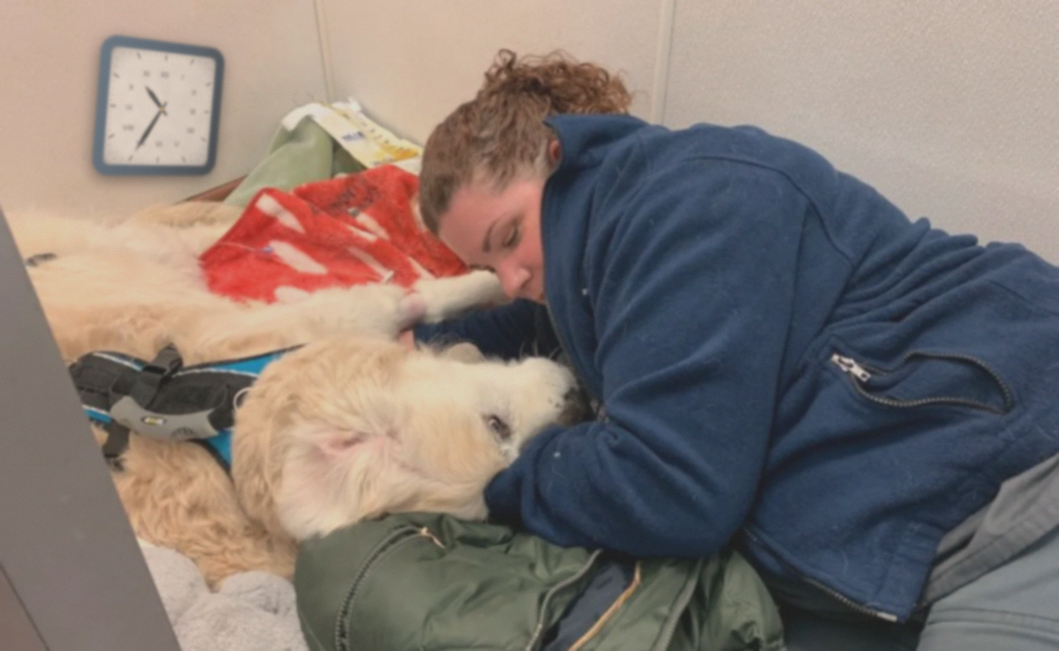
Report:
10h35
